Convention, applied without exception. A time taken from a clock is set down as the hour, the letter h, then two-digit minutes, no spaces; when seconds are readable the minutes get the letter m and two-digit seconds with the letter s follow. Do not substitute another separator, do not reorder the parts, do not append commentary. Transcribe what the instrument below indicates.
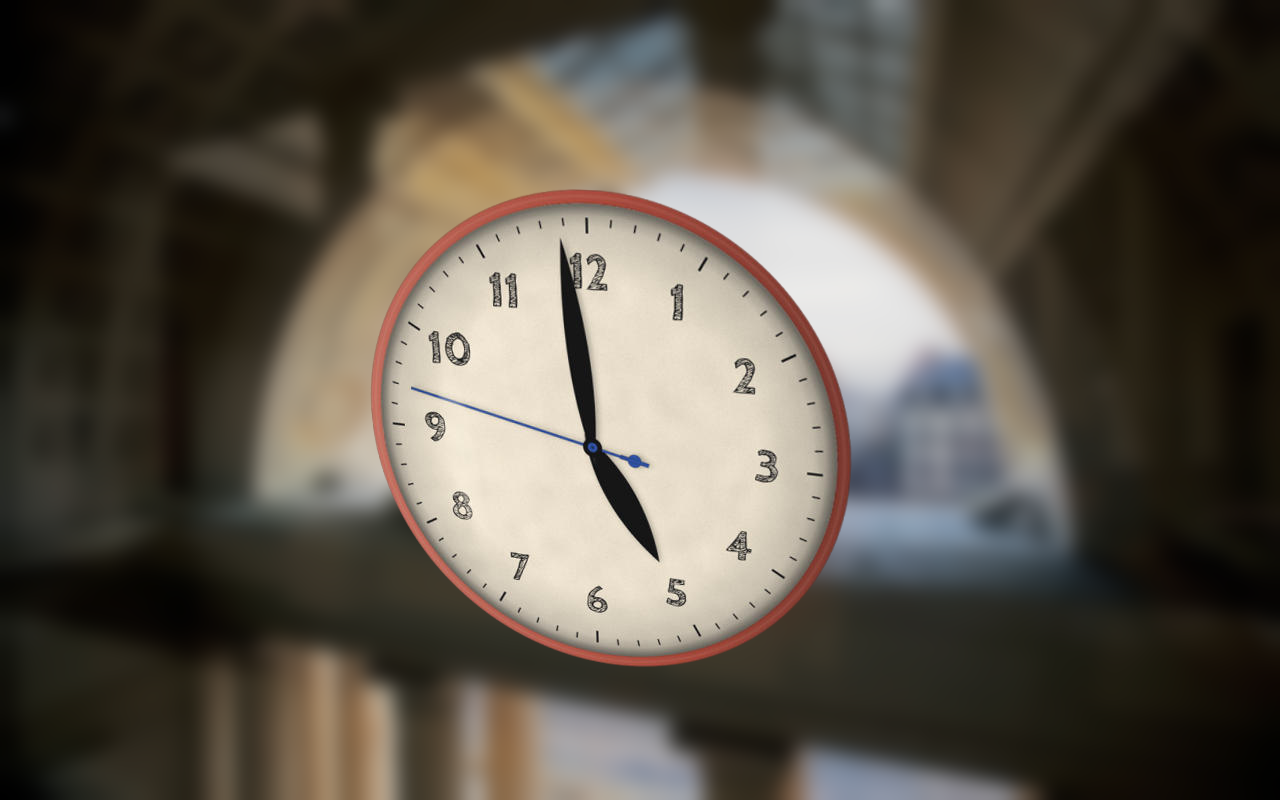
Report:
4h58m47s
